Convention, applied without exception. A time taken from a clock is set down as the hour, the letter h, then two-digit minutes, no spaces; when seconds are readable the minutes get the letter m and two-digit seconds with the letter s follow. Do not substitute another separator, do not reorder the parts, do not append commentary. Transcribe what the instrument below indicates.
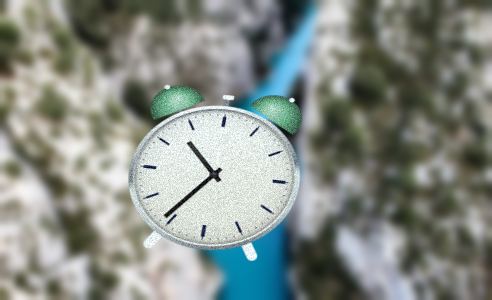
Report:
10h36
